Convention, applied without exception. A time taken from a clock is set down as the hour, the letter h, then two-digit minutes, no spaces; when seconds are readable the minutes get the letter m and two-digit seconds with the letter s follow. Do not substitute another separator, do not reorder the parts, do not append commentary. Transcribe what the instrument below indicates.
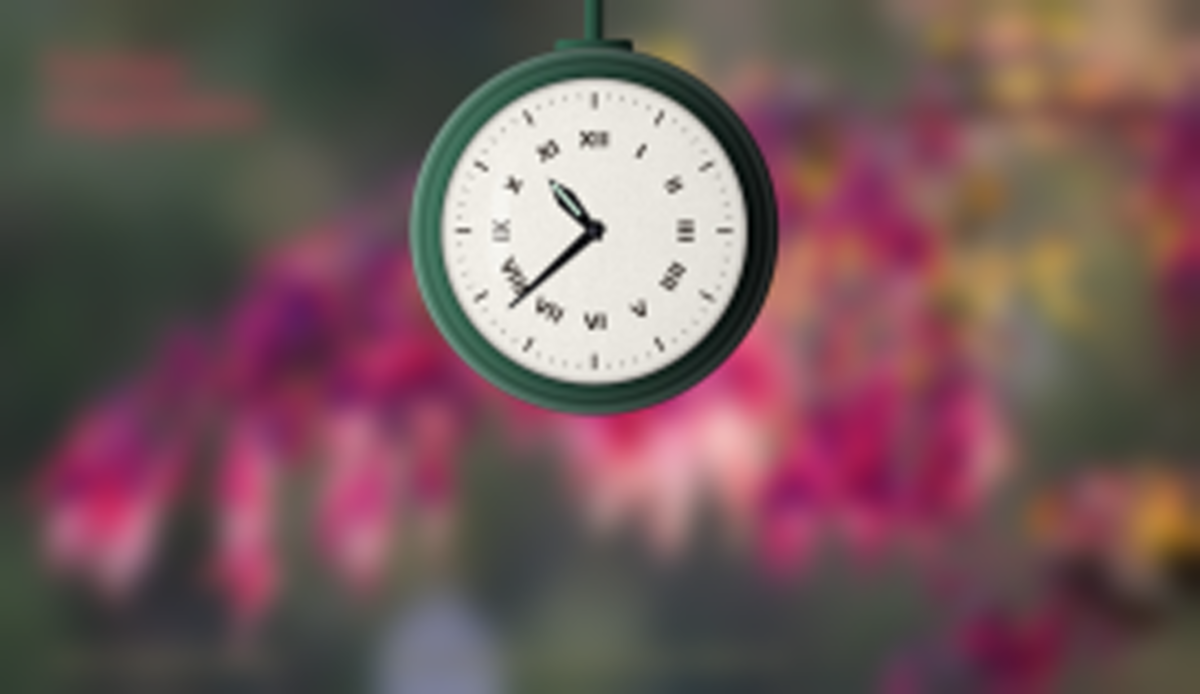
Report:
10h38
